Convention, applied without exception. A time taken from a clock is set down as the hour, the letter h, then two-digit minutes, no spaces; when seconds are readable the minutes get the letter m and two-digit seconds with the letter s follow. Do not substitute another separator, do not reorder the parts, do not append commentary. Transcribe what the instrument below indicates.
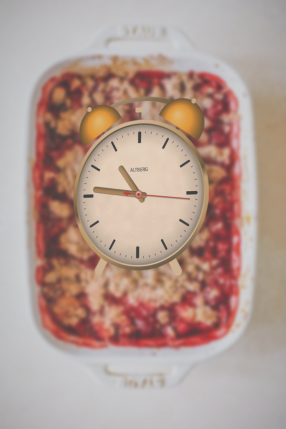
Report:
10h46m16s
